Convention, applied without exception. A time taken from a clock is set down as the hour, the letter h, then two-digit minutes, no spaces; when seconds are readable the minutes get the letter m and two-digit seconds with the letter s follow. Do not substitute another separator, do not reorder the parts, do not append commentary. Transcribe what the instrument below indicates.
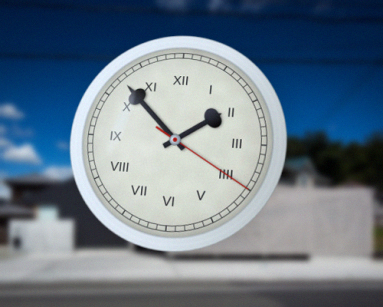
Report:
1h52m20s
